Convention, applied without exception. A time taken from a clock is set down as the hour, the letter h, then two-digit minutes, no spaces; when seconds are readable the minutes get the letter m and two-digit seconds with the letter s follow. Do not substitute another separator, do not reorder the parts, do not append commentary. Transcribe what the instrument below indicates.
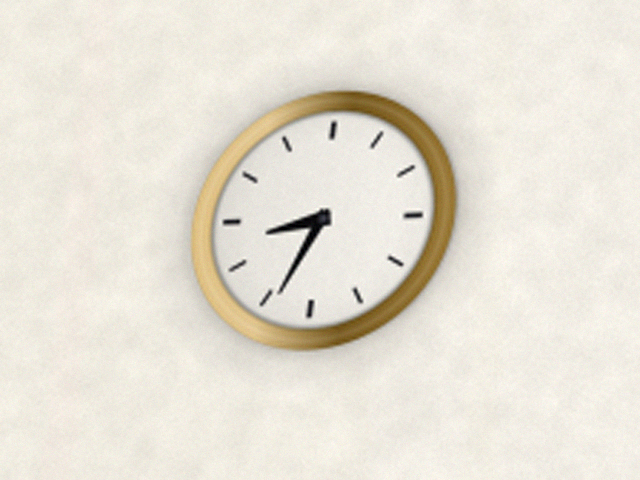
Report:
8h34
